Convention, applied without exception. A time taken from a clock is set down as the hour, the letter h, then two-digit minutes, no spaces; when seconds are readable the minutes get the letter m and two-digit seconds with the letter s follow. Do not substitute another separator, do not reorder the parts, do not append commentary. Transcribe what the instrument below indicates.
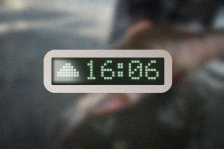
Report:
16h06
